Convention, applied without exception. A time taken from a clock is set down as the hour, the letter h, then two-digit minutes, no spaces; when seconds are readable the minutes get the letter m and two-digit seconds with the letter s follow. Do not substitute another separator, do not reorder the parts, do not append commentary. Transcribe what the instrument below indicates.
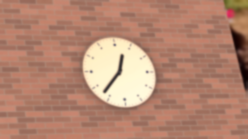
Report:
12h37
